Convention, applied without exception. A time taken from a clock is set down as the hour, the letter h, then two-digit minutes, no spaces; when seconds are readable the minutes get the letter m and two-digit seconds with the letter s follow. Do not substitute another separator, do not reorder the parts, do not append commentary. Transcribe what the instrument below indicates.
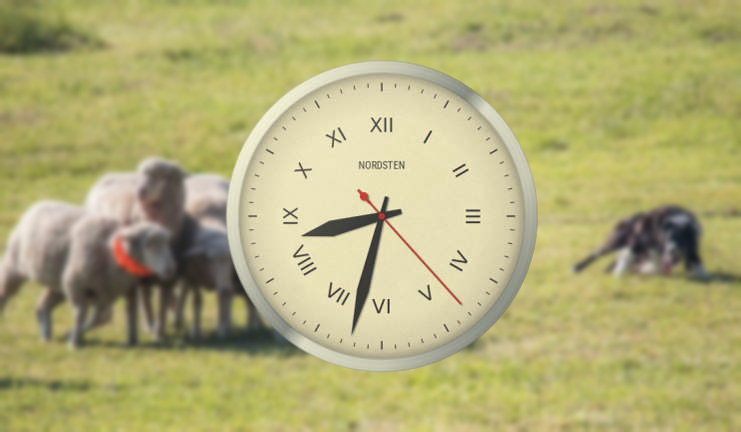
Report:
8h32m23s
